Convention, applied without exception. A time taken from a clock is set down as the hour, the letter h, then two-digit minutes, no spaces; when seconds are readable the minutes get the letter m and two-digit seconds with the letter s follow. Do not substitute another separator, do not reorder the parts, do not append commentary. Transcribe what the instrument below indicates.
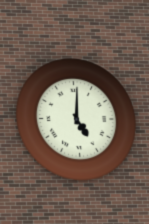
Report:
5h01
